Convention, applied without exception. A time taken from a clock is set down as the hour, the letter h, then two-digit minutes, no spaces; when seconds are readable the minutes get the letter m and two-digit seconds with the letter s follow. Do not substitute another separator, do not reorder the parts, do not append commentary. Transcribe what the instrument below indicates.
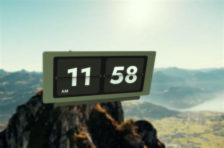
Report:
11h58
